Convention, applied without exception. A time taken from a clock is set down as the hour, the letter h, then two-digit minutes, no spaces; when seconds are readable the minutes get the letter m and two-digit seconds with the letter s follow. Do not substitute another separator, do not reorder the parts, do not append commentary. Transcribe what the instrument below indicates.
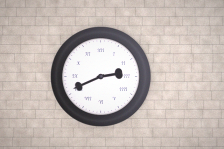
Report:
2h41
